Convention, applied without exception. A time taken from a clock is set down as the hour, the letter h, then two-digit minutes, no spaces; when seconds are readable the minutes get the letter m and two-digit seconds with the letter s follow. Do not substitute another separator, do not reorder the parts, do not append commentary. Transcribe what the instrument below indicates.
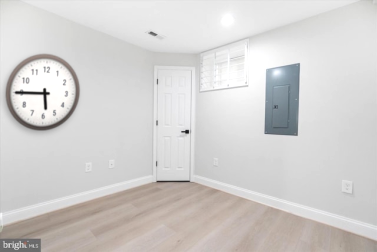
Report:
5h45
